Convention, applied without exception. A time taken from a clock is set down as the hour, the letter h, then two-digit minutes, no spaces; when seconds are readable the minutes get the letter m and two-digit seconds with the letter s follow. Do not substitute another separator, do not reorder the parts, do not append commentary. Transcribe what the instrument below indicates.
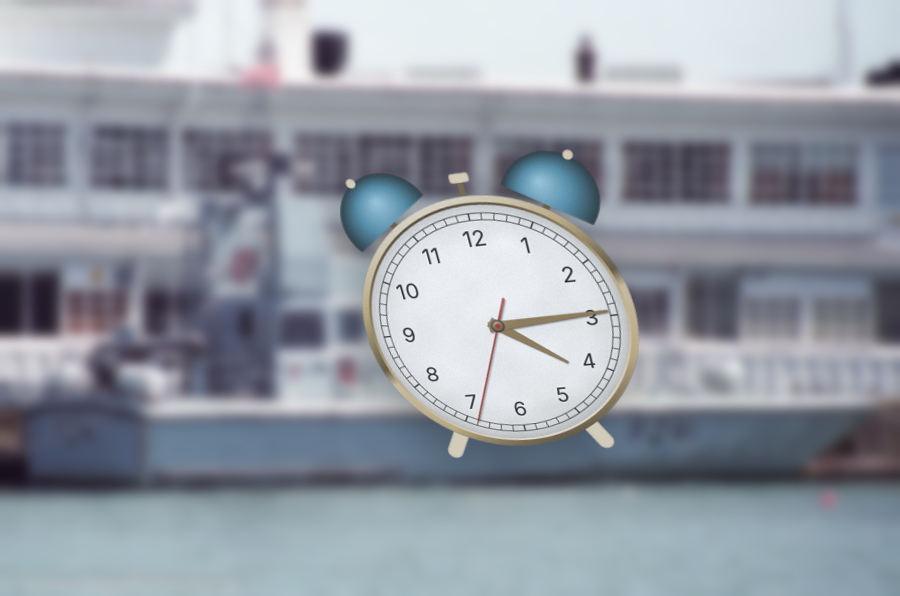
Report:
4h14m34s
